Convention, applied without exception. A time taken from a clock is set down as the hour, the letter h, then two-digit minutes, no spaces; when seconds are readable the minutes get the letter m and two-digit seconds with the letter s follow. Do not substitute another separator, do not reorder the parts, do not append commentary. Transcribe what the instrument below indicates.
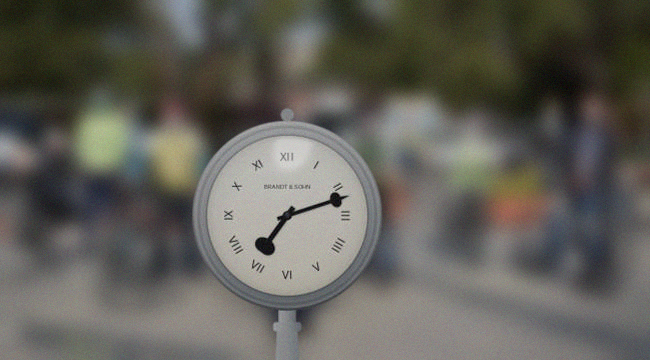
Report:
7h12
